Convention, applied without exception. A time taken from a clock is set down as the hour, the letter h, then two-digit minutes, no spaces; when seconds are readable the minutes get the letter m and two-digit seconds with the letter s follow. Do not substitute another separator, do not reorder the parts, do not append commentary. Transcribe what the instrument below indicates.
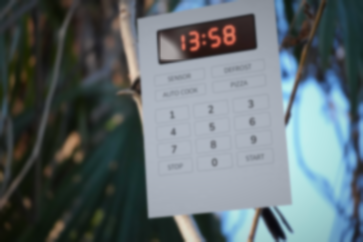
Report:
13h58
